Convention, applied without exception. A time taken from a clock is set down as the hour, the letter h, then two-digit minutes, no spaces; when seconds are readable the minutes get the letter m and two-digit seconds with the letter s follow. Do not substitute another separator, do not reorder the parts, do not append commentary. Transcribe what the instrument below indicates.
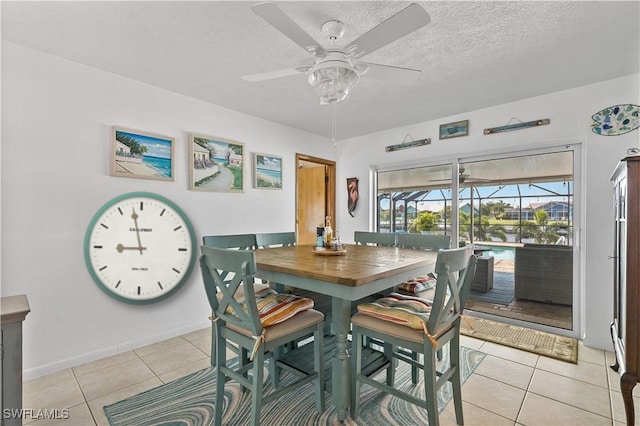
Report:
8h58
